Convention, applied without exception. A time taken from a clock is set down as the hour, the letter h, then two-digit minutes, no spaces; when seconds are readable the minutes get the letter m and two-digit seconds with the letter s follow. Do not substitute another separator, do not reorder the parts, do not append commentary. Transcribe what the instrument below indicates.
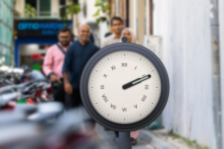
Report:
2h11
